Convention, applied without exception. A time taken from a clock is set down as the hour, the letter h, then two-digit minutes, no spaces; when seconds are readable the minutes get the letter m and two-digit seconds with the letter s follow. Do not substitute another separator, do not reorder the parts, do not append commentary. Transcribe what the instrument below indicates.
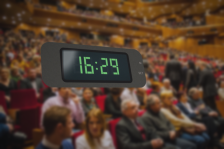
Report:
16h29
